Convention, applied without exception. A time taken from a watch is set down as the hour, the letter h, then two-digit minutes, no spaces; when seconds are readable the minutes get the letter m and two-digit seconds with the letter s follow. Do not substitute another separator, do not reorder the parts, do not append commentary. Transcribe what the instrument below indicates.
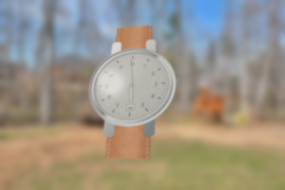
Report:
5h59
